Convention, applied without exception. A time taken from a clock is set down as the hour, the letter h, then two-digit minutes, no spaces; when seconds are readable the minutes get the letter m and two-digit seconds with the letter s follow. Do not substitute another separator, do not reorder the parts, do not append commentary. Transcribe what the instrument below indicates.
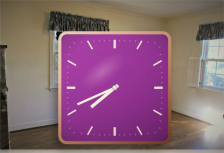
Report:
7h41
